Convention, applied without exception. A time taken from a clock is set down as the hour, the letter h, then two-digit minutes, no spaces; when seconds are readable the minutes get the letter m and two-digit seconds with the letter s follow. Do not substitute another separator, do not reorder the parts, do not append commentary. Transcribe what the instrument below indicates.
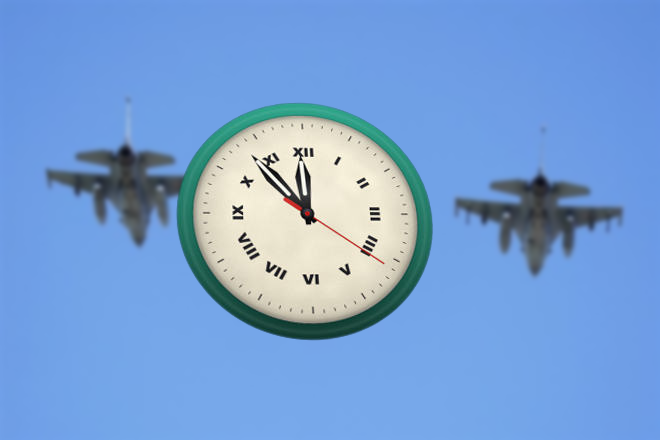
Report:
11h53m21s
